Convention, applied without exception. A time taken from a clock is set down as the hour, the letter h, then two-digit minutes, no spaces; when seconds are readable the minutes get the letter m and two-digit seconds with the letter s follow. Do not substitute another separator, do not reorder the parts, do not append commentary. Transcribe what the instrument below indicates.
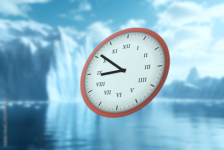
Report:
8h51
